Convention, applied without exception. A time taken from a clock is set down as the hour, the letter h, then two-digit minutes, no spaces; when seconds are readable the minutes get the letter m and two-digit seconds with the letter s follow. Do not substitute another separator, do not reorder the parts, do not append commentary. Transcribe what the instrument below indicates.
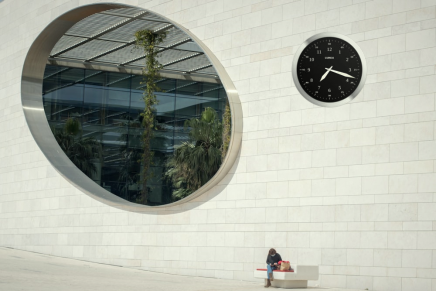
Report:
7h18
